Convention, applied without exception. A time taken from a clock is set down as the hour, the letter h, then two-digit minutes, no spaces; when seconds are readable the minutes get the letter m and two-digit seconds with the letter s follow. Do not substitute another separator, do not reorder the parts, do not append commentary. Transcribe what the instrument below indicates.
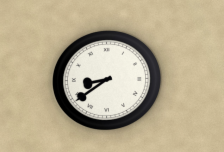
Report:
8h39
